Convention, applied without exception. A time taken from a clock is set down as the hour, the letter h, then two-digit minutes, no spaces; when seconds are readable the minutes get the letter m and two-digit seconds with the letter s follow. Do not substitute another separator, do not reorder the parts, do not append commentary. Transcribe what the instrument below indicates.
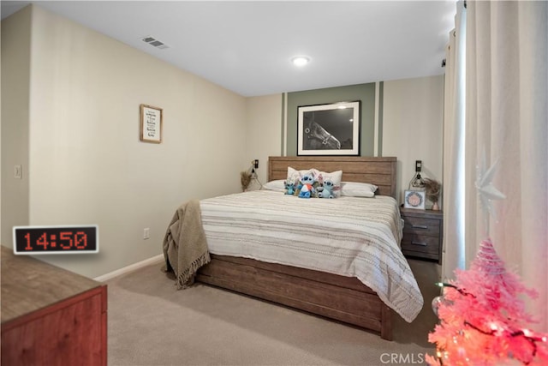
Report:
14h50
